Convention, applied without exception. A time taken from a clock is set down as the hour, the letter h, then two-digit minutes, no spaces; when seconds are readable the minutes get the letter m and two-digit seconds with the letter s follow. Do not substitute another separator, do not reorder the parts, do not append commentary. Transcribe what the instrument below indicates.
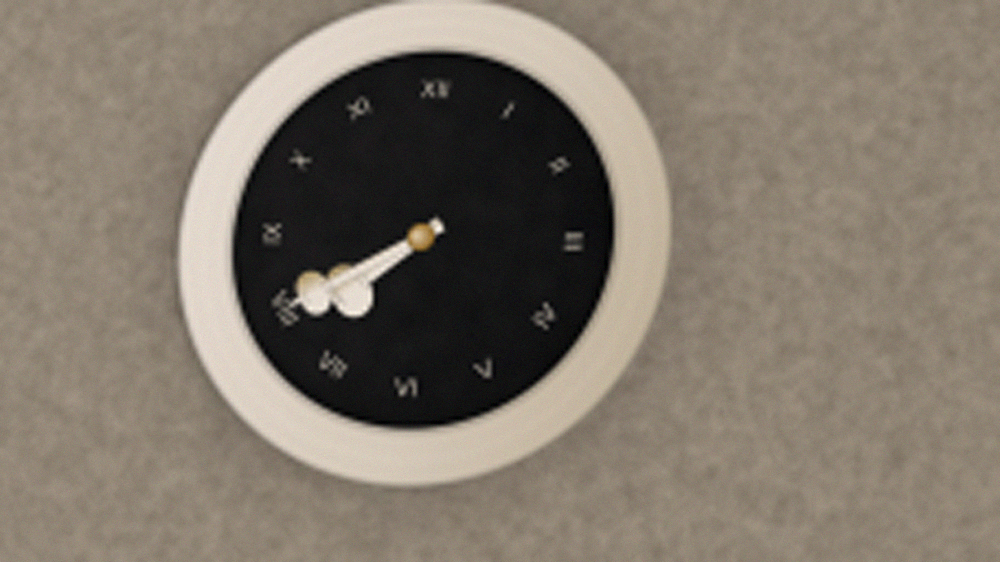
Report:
7h40
